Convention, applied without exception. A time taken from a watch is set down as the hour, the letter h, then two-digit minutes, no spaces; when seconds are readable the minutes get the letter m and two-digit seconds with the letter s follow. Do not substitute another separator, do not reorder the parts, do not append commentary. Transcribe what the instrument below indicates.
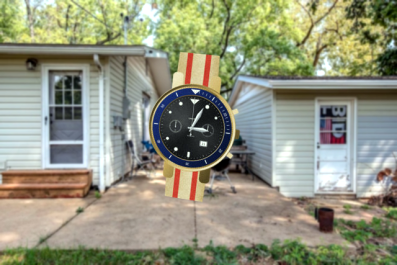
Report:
3h04
